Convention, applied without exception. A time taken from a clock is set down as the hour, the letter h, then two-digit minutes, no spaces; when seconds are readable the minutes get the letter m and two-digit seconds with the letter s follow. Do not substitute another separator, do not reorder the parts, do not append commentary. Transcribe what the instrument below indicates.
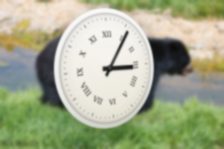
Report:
3h06
